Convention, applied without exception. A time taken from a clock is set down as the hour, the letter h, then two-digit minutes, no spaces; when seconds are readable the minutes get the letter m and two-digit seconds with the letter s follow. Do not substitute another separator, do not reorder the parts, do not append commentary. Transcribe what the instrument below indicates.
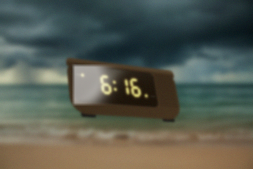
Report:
6h16
